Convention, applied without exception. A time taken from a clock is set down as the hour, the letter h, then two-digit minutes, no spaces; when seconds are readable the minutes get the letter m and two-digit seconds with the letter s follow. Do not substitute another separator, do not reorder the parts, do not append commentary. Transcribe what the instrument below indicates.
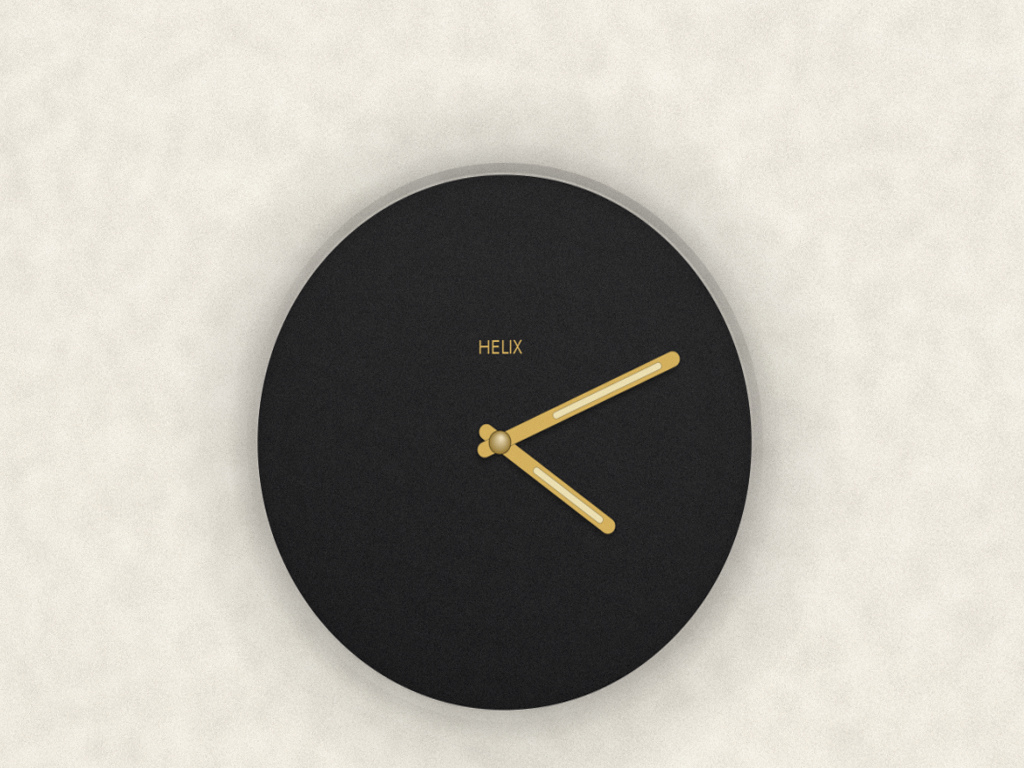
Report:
4h11
